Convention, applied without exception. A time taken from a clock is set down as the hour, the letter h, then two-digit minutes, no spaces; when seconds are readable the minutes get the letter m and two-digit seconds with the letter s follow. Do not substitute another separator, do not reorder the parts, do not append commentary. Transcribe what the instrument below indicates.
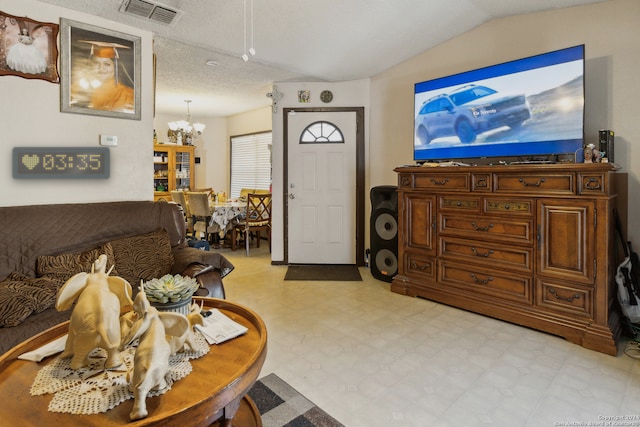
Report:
3h35
